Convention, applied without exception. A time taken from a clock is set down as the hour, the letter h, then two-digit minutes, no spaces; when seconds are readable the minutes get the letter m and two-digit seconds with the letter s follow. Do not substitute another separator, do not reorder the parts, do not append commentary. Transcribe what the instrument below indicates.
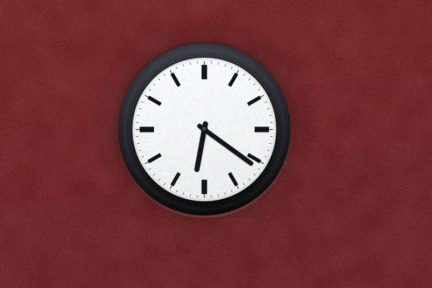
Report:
6h21
